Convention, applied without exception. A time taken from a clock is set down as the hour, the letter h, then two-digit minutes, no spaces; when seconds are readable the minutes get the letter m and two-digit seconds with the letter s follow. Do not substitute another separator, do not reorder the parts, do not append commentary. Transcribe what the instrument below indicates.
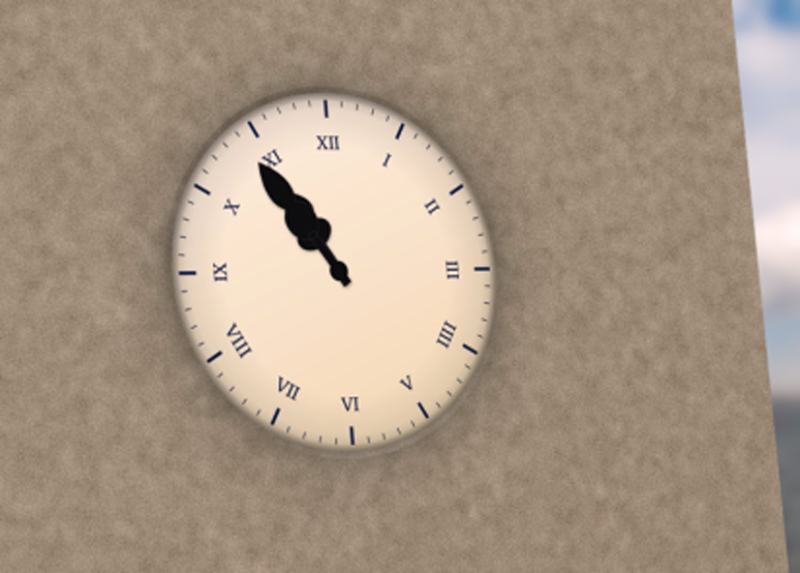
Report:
10h54
